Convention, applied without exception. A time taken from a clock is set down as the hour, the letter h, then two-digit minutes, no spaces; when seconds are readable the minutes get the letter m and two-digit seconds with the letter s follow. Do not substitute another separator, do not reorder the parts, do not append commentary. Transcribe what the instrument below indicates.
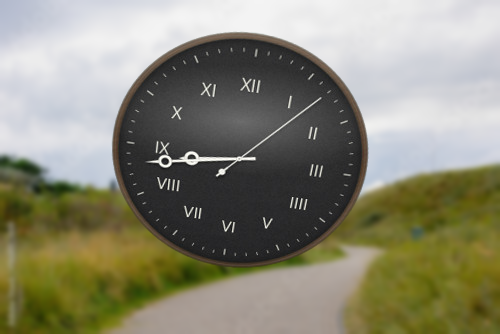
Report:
8h43m07s
